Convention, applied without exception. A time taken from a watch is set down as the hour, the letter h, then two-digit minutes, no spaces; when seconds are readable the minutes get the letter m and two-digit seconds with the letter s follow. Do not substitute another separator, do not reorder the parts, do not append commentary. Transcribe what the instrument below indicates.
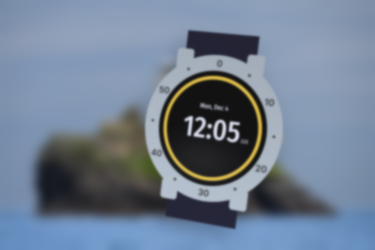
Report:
12h05
